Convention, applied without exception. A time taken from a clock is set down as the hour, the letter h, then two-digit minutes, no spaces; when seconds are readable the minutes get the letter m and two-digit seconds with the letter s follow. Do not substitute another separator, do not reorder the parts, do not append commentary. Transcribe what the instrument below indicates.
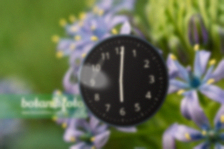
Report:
6h01
